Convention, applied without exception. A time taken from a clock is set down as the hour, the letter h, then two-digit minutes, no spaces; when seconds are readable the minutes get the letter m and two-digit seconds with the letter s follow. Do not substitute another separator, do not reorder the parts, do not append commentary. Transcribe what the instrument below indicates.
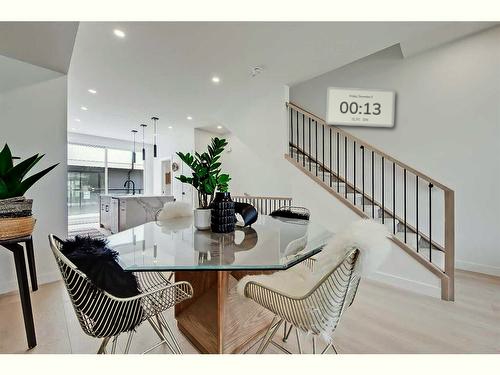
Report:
0h13
